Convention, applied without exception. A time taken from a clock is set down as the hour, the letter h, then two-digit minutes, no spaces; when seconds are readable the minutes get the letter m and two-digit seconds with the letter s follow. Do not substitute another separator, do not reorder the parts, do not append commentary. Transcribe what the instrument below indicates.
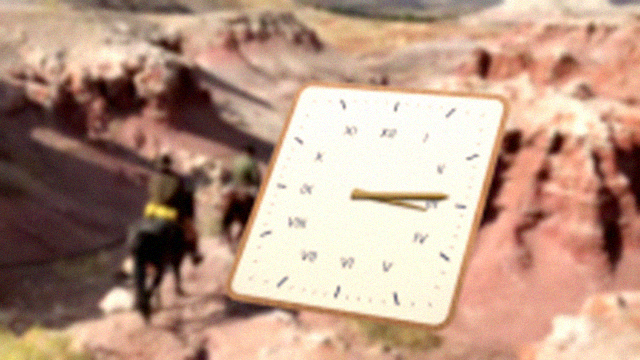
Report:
3h14
